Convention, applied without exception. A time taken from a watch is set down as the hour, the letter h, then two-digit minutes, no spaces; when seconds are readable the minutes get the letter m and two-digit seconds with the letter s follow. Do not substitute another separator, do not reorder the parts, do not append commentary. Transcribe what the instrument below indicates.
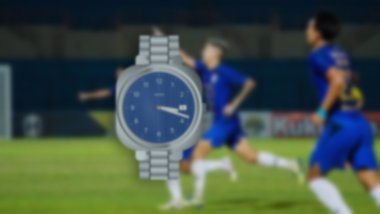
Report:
3h18
